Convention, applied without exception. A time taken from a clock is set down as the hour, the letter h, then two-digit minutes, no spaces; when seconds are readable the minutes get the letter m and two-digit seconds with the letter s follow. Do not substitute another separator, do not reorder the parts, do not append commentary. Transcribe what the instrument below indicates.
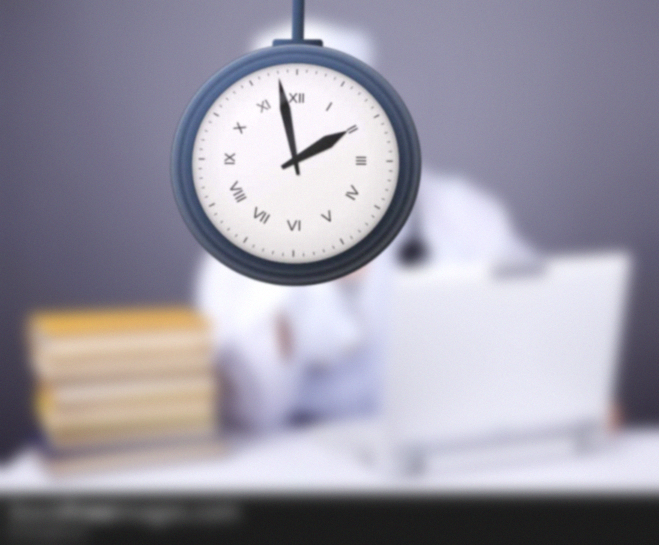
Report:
1h58
